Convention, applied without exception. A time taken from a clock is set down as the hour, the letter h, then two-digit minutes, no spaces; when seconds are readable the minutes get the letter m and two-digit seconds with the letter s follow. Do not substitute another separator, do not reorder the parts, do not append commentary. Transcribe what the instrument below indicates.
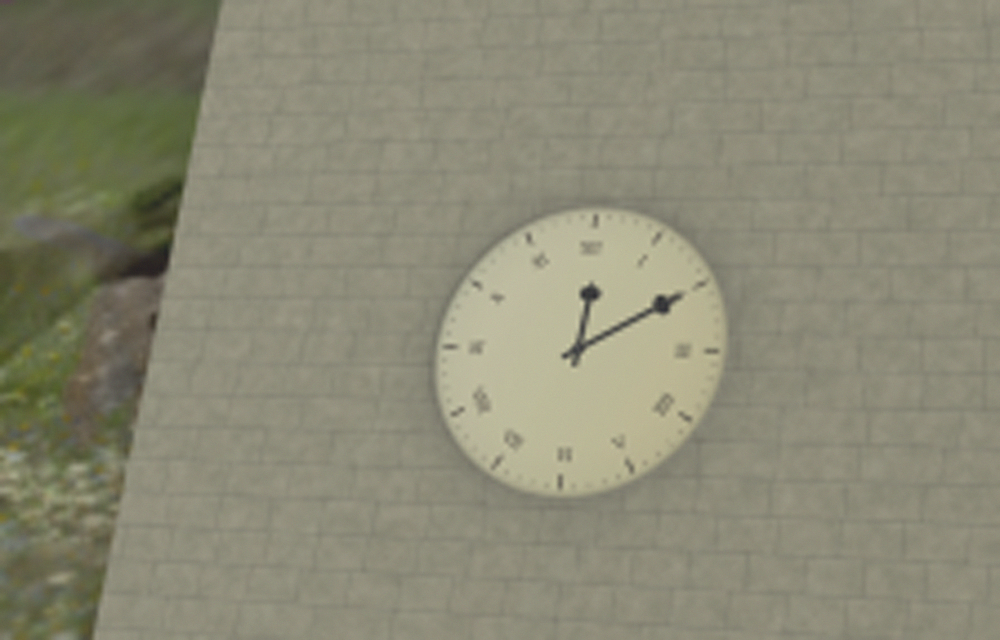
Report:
12h10
